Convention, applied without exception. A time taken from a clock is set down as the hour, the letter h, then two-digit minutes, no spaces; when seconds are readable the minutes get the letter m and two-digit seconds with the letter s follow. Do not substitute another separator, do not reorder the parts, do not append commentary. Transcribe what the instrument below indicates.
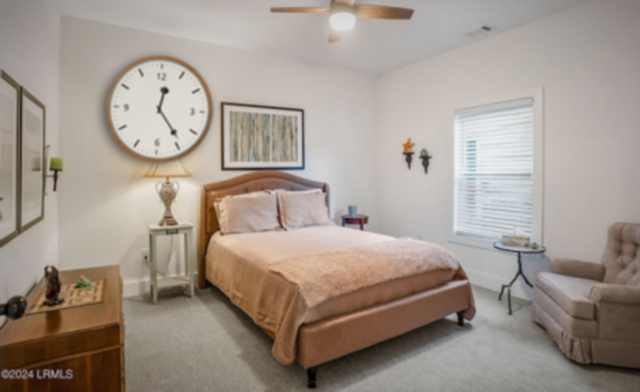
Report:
12h24
